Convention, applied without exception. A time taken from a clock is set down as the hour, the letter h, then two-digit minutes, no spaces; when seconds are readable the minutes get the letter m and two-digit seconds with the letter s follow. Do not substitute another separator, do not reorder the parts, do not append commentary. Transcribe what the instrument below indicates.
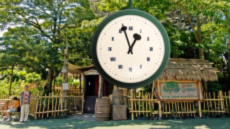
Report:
12h57
